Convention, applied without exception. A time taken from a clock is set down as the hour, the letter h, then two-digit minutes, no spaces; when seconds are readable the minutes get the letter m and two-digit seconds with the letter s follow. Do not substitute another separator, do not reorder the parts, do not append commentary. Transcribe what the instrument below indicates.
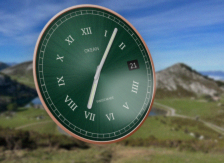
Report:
7h07
